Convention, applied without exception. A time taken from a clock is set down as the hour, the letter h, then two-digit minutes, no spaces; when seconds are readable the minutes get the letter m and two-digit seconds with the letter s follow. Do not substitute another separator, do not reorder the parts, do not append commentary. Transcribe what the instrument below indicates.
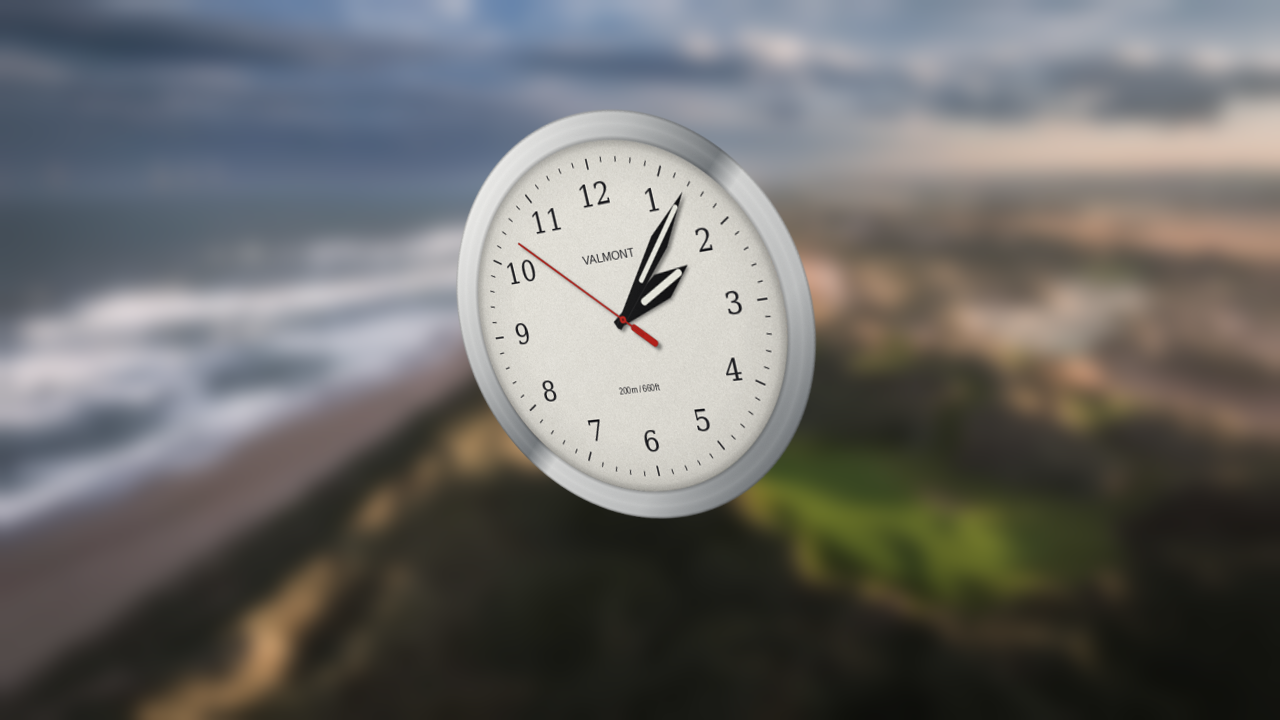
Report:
2h06m52s
